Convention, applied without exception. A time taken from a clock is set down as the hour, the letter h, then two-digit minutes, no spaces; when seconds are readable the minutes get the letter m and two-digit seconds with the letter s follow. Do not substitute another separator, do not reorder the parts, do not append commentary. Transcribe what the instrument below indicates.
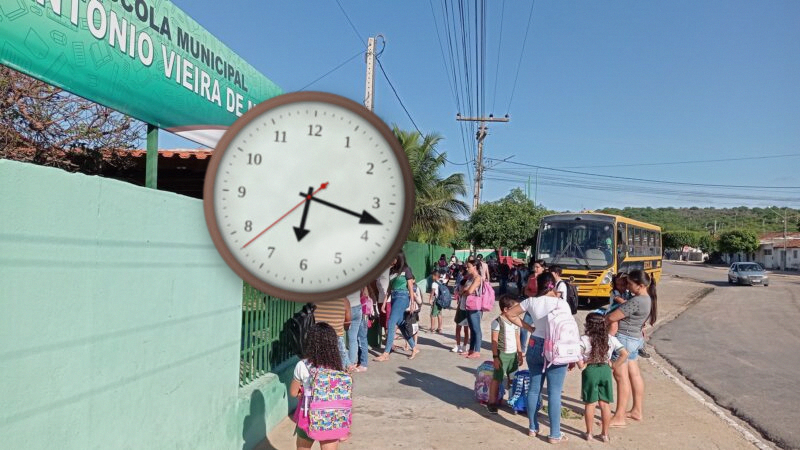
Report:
6h17m38s
